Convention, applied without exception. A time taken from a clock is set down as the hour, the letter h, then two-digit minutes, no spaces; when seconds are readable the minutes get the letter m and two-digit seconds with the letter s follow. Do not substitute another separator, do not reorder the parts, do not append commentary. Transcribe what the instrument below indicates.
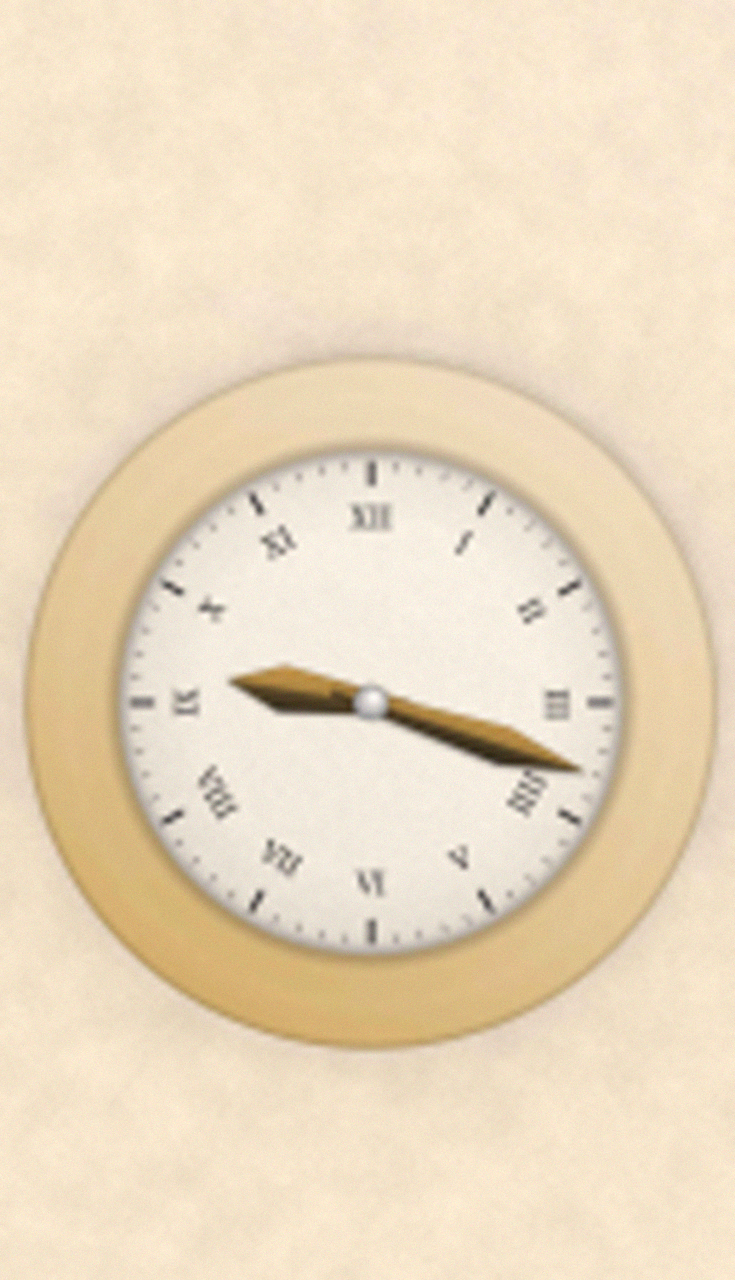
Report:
9h18
